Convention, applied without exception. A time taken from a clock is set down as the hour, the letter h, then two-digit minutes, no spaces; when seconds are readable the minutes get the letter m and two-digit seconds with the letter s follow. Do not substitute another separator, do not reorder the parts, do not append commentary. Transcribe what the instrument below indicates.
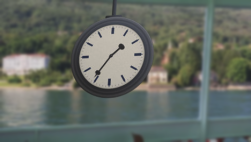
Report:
1h36
